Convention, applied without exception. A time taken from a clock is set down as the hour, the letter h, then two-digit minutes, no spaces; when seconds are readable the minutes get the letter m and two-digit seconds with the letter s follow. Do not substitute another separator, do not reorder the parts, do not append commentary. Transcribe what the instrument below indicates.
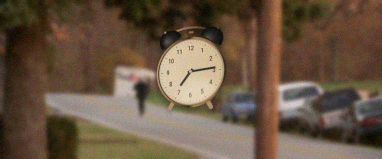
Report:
7h14
